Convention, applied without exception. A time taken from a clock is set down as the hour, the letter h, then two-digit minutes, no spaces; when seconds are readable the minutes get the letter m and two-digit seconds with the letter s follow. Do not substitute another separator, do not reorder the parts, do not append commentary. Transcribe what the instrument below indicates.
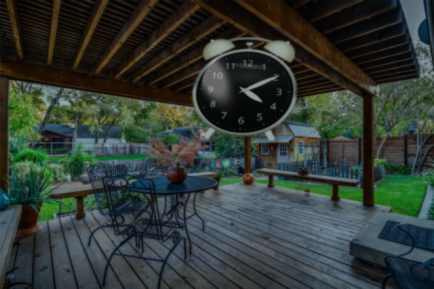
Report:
4h10
